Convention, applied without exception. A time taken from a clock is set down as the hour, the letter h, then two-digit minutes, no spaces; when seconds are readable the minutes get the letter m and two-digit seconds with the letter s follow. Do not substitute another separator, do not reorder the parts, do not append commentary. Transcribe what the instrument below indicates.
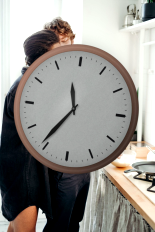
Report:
11h36
